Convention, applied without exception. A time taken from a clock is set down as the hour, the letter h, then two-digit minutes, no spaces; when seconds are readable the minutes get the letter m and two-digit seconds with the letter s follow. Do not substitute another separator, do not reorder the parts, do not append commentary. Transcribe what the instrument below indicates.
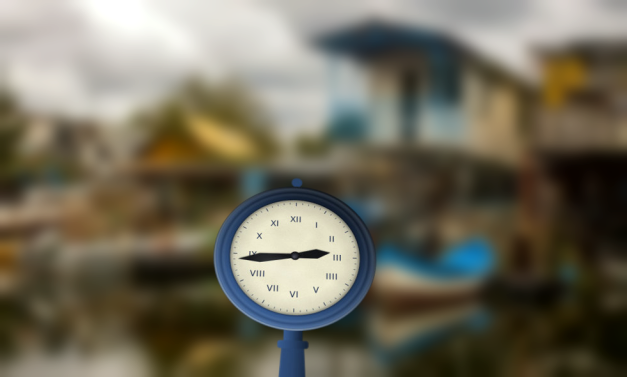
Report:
2h44
